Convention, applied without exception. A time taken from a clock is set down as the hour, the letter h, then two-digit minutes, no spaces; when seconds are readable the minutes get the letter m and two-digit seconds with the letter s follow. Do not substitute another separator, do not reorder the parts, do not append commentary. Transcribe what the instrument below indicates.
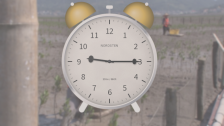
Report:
9h15
